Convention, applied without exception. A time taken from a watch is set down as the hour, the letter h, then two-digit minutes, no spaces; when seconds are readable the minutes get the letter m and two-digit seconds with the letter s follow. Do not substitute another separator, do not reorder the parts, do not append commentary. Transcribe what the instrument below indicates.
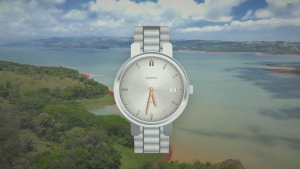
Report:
5h32
